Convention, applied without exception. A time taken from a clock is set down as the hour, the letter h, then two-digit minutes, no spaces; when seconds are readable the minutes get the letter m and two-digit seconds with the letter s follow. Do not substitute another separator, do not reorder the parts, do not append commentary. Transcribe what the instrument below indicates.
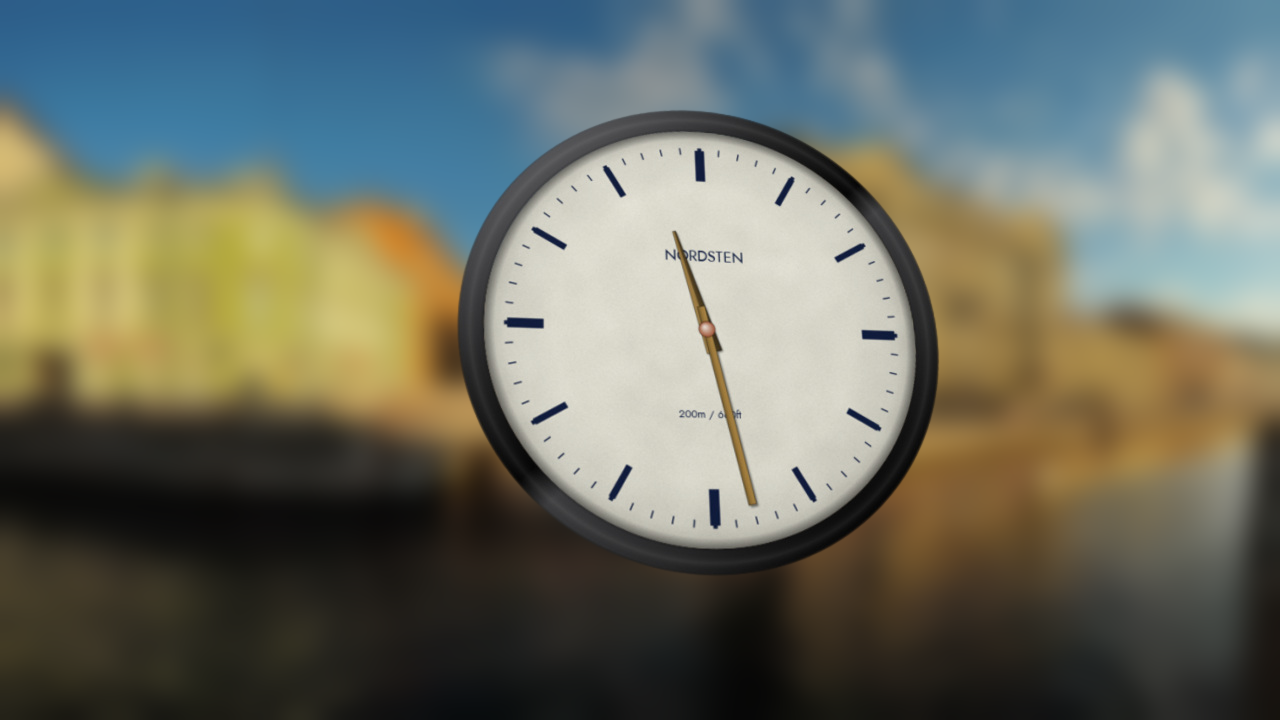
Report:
11h28
